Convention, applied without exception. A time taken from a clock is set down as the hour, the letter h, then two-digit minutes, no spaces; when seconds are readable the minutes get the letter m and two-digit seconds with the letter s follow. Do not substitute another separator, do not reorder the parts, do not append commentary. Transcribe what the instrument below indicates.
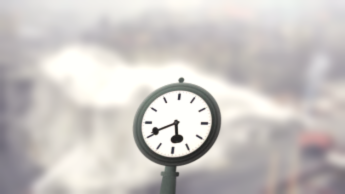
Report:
5h41
